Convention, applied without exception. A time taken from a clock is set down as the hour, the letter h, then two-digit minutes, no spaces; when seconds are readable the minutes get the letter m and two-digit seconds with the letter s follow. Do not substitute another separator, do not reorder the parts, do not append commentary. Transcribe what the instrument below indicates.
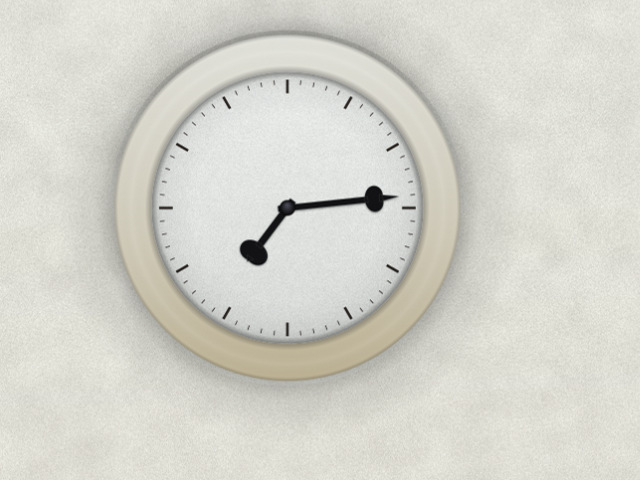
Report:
7h14
